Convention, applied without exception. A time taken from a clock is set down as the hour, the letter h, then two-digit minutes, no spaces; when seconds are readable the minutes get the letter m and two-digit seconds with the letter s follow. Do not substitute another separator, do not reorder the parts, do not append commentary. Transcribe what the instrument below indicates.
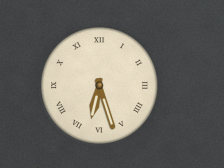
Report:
6h27
